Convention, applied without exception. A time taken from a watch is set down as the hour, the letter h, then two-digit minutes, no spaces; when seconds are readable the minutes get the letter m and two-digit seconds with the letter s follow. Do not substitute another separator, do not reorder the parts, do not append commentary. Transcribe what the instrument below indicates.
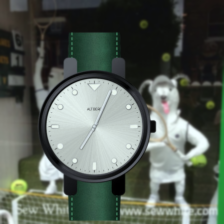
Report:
7h04
